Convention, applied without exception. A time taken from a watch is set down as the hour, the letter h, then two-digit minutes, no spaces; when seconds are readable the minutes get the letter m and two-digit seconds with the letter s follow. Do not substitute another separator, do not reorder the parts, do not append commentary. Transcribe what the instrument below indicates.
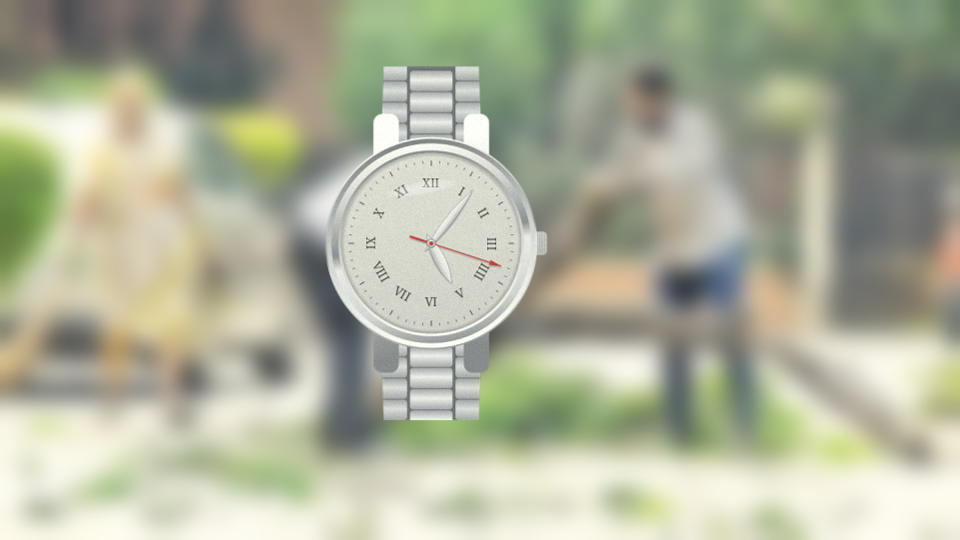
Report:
5h06m18s
